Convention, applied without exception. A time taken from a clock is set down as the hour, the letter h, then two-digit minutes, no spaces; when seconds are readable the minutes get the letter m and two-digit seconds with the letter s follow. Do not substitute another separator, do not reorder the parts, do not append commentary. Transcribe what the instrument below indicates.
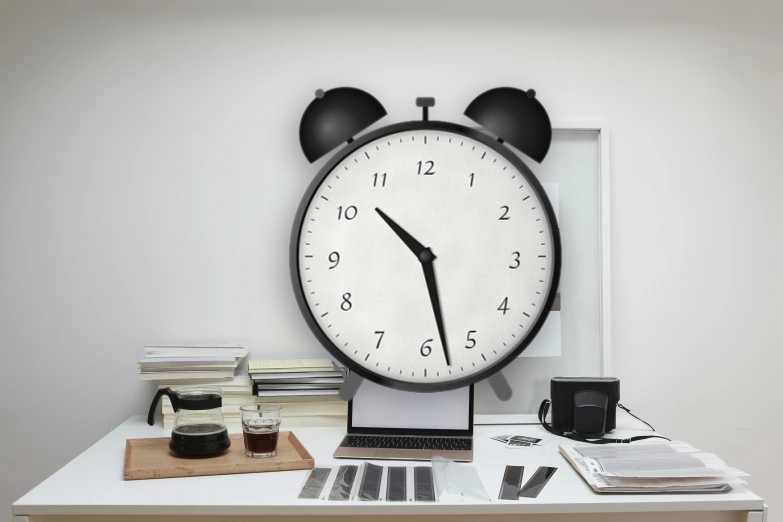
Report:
10h28
